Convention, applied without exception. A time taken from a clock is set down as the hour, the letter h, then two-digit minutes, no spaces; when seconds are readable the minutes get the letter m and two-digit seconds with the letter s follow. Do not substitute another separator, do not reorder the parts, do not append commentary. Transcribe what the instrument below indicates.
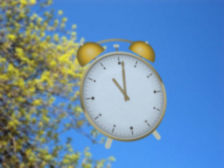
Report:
11h01
